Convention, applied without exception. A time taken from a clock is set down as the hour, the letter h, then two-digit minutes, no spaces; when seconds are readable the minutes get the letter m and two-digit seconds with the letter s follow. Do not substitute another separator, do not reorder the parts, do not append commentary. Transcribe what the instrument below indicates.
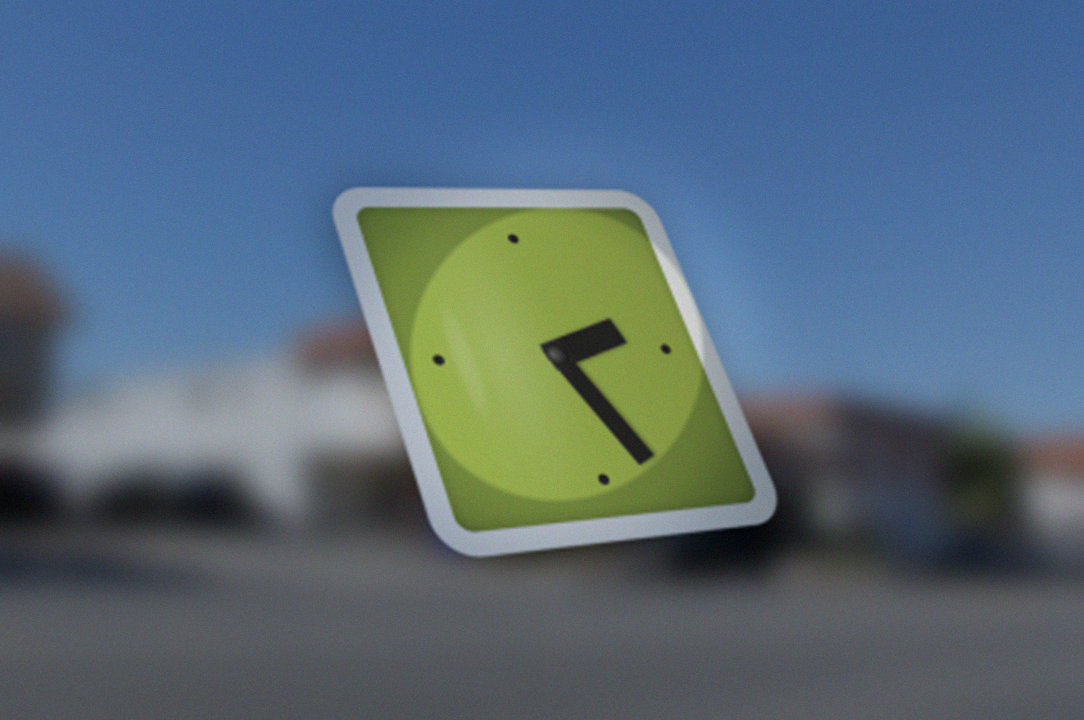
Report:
2h26
